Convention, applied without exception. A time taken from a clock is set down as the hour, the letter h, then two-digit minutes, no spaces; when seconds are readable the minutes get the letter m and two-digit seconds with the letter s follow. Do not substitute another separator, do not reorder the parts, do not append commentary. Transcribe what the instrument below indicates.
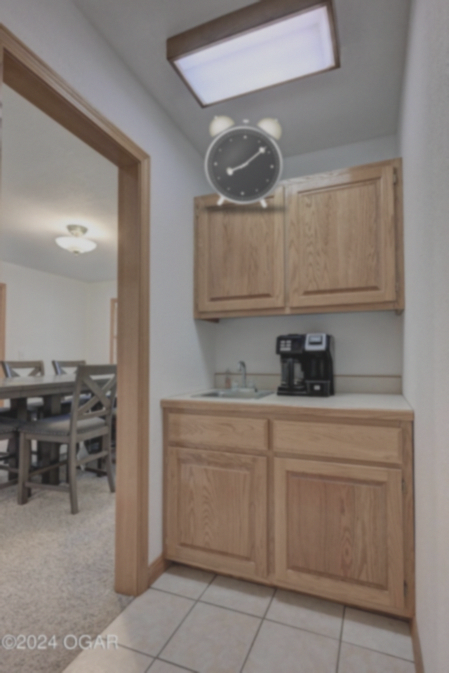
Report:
8h08
